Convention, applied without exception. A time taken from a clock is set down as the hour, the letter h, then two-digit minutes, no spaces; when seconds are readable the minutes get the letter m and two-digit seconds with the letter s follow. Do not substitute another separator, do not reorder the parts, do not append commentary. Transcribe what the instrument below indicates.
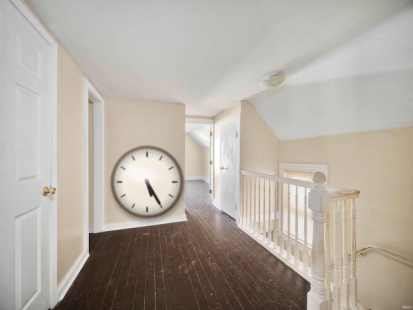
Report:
5h25
